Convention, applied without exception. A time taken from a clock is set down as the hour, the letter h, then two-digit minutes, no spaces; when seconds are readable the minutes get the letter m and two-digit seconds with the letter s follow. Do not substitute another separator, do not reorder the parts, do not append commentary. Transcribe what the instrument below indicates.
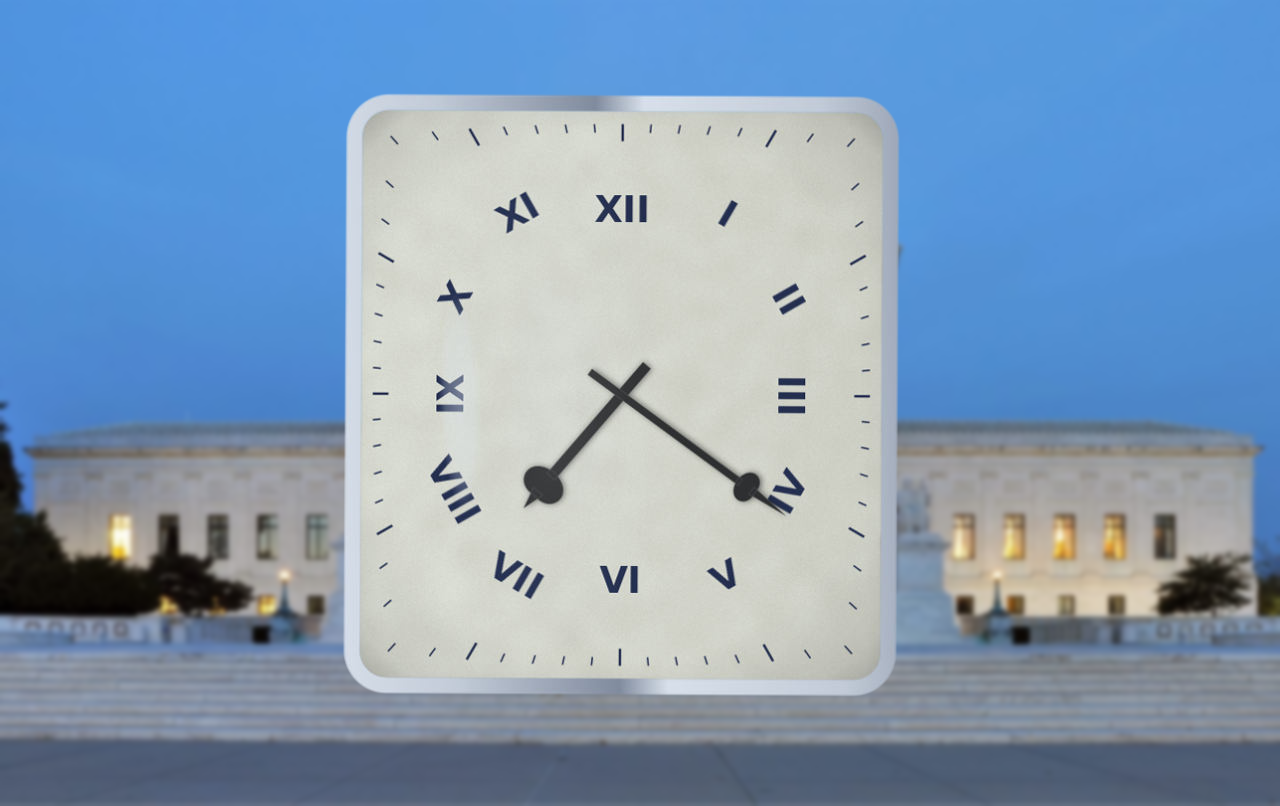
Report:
7h21
